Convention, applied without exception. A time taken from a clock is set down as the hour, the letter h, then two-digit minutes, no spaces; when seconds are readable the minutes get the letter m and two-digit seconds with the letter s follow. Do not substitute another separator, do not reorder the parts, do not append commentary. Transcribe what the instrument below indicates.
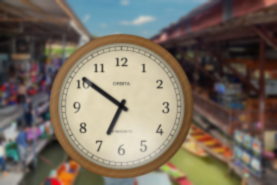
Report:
6h51
